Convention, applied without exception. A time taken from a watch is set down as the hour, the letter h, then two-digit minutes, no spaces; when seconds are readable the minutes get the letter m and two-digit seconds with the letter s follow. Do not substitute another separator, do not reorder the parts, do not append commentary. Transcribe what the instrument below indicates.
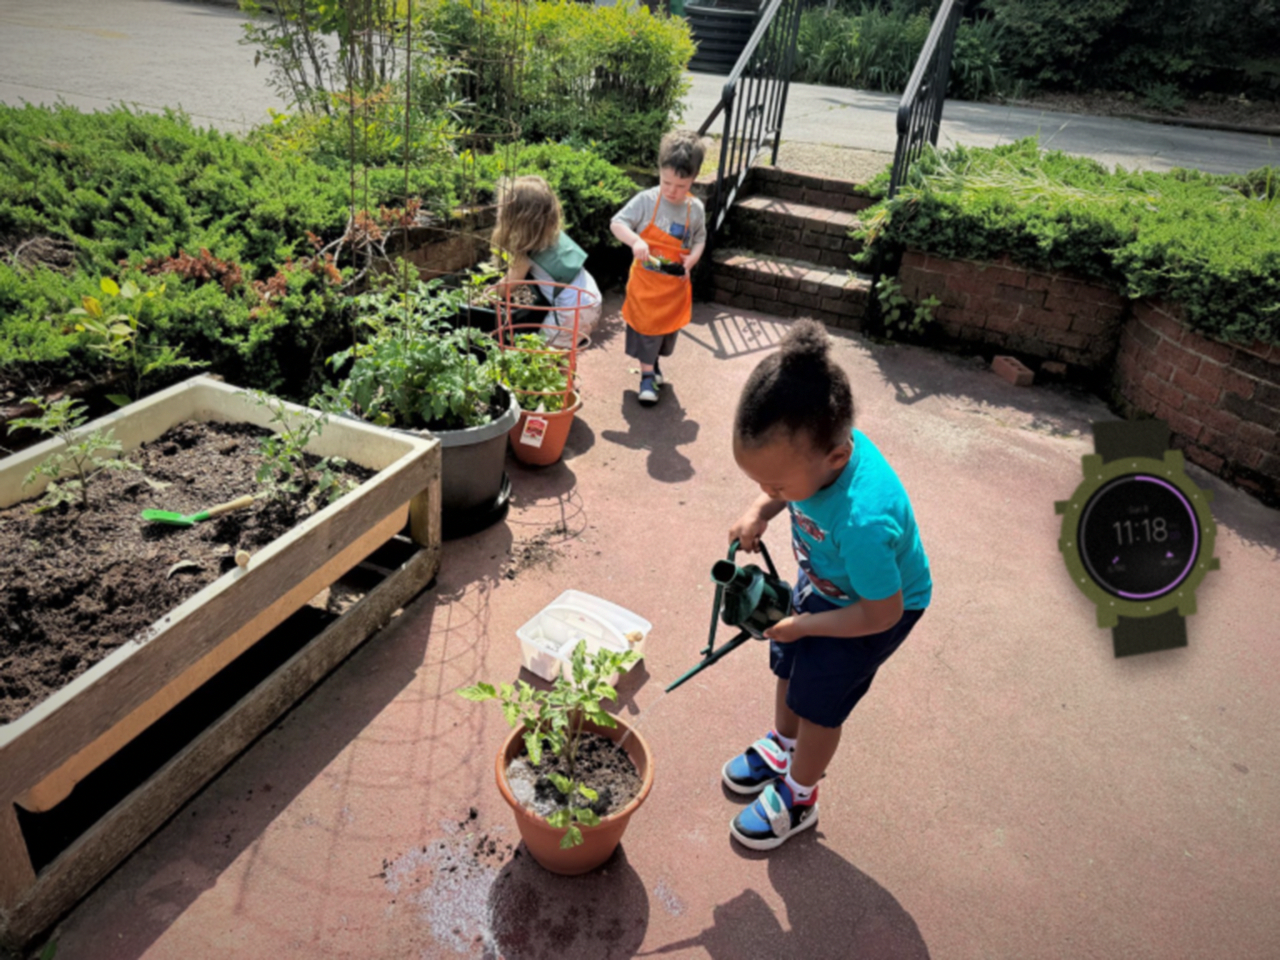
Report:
11h18
